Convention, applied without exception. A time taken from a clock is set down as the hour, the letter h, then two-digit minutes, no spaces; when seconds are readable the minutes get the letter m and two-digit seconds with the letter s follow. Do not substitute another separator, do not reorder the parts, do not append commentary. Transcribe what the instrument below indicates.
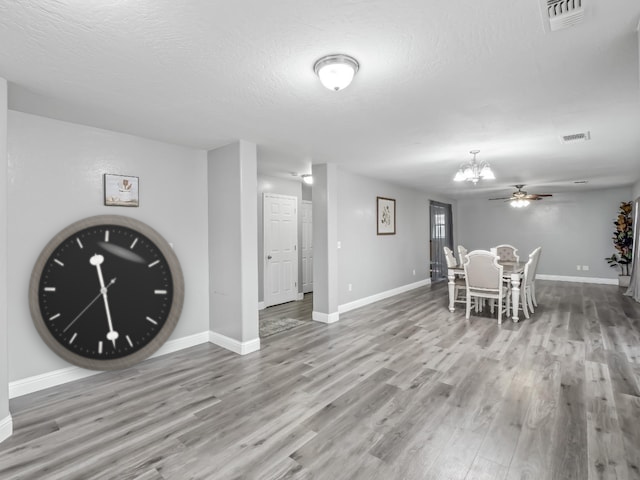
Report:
11h27m37s
